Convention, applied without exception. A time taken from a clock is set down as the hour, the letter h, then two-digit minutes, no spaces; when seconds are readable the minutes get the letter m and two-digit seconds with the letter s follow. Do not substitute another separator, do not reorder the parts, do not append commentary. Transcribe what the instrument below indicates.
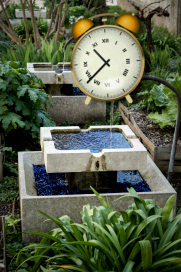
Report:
10h38
